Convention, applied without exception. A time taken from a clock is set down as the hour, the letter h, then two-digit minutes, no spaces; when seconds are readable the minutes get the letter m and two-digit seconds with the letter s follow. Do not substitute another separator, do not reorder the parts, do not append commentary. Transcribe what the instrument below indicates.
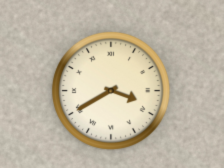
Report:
3h40
